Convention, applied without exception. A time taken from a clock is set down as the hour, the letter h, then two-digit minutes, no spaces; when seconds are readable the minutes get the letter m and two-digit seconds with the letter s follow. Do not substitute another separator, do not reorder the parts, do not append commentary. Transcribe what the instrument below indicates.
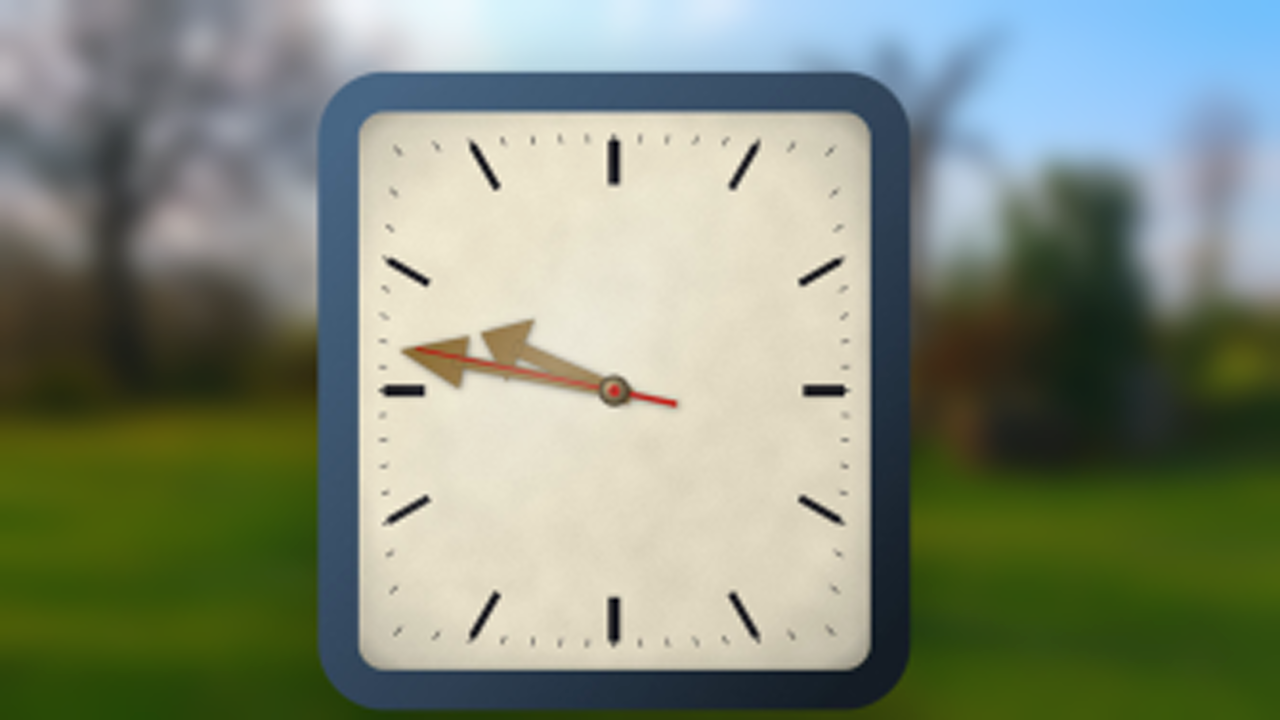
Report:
9h46m47s
